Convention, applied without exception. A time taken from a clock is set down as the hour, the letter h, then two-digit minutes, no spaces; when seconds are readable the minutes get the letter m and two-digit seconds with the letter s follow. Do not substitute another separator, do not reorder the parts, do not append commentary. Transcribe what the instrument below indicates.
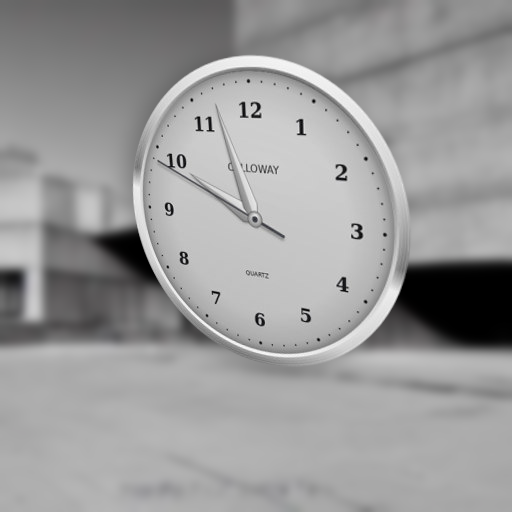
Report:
9h56m49s
